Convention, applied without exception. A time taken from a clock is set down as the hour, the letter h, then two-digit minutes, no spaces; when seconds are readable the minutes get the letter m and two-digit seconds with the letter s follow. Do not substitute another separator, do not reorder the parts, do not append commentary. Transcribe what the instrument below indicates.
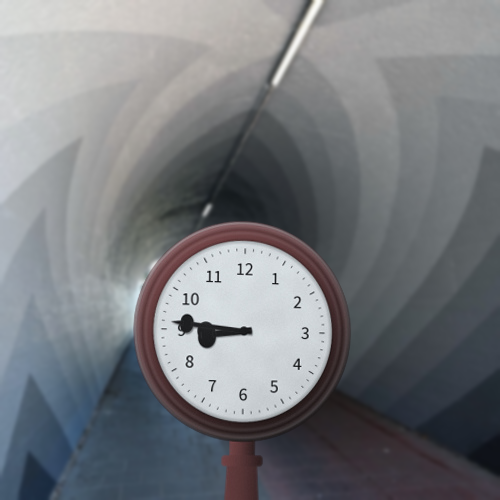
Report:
8h46
